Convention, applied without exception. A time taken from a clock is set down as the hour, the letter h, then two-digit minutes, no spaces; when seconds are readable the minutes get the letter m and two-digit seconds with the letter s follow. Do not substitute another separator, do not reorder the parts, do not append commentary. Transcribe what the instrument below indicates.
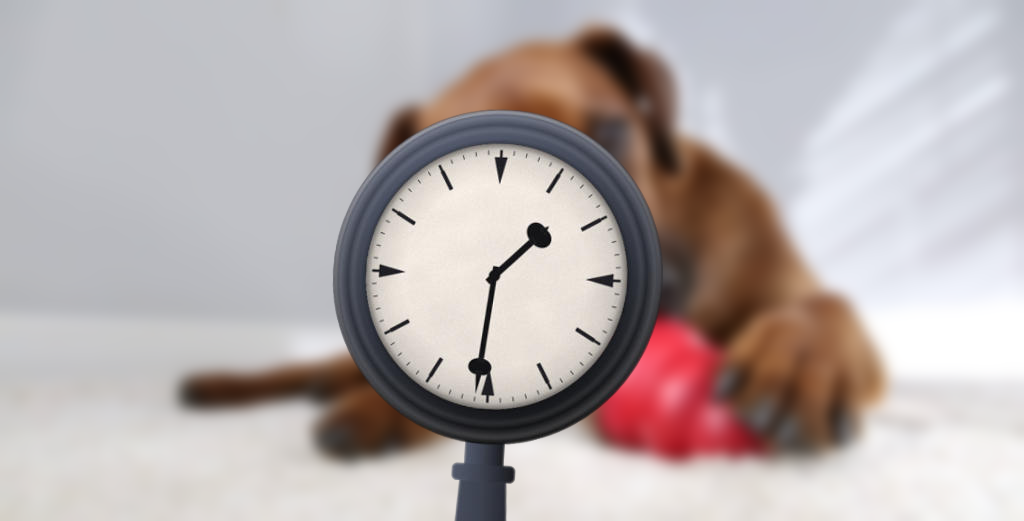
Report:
1h31
